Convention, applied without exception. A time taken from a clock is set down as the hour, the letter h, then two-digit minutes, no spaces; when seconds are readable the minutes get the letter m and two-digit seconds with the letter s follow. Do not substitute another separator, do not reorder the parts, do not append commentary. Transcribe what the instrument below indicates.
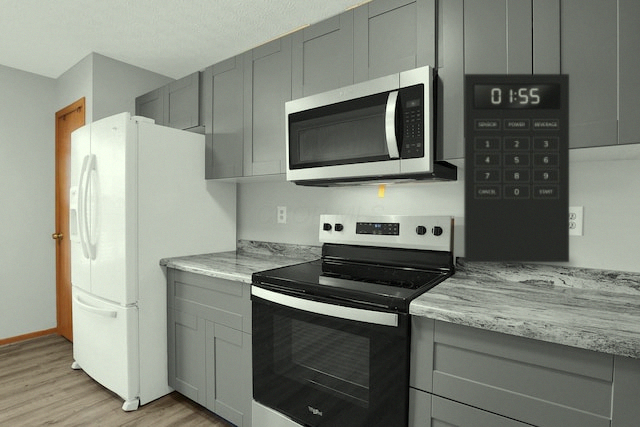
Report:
1h55
